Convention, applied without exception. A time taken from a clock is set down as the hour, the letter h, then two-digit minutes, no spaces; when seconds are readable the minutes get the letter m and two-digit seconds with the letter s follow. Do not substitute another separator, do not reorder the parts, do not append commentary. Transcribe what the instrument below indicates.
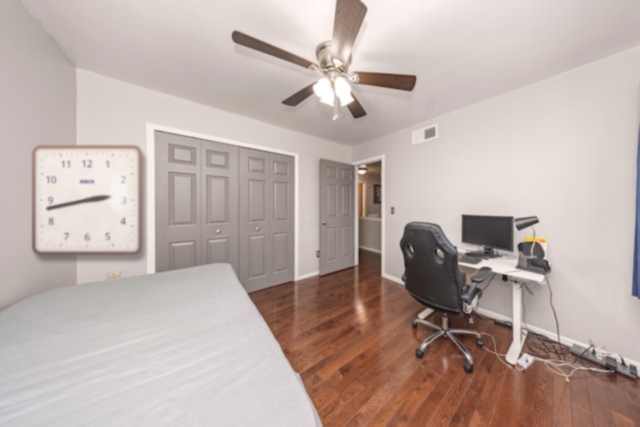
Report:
2h43
